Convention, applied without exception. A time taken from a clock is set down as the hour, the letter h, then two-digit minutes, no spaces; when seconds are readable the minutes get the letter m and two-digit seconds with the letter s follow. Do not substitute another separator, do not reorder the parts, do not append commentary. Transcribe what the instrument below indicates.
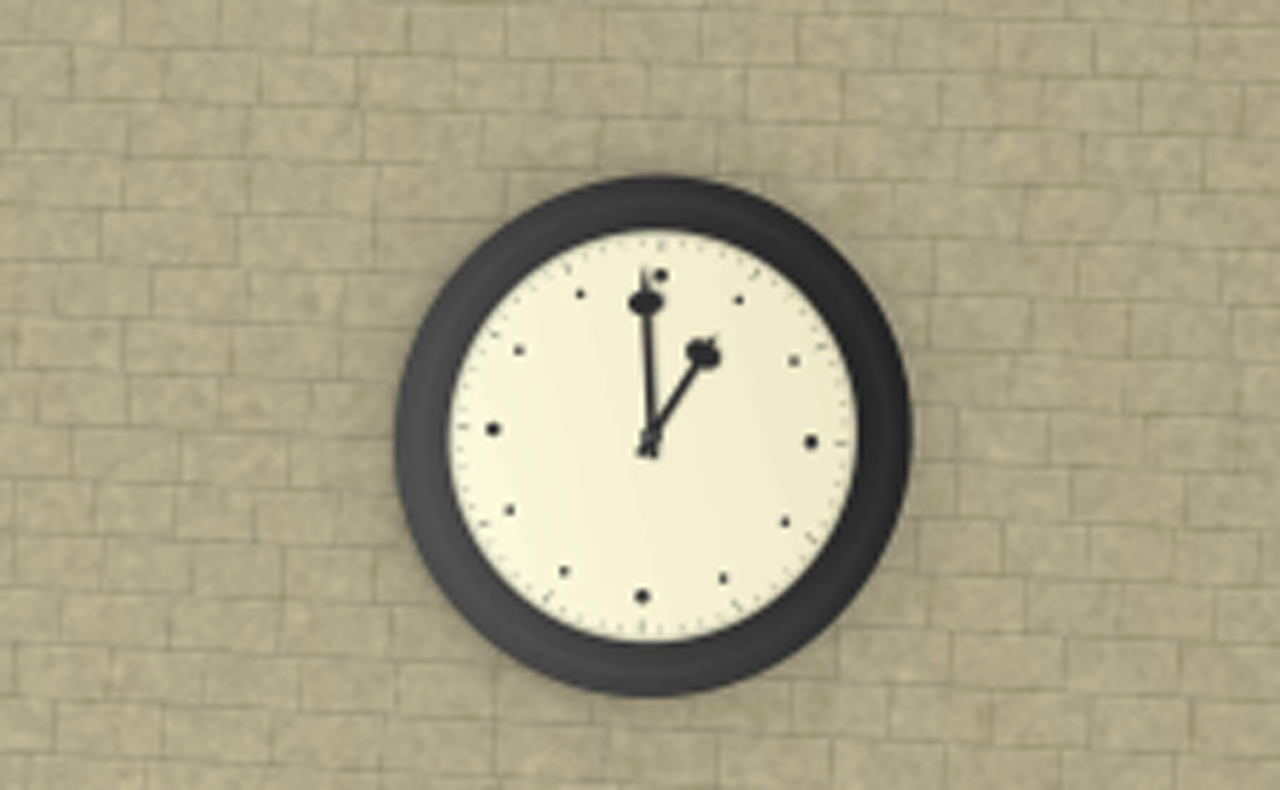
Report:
12h59
